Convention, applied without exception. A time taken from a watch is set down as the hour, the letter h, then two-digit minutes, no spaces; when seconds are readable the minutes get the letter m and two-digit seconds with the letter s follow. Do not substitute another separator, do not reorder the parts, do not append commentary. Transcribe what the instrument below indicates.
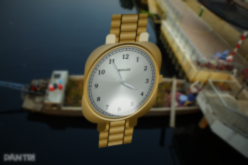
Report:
3h55
